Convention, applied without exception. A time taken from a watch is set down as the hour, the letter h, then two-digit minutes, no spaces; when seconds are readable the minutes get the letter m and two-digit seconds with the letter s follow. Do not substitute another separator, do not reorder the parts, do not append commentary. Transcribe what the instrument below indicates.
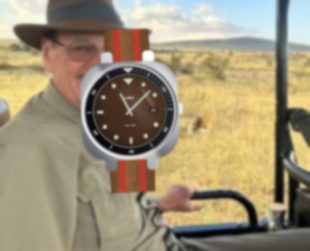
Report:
11h08
